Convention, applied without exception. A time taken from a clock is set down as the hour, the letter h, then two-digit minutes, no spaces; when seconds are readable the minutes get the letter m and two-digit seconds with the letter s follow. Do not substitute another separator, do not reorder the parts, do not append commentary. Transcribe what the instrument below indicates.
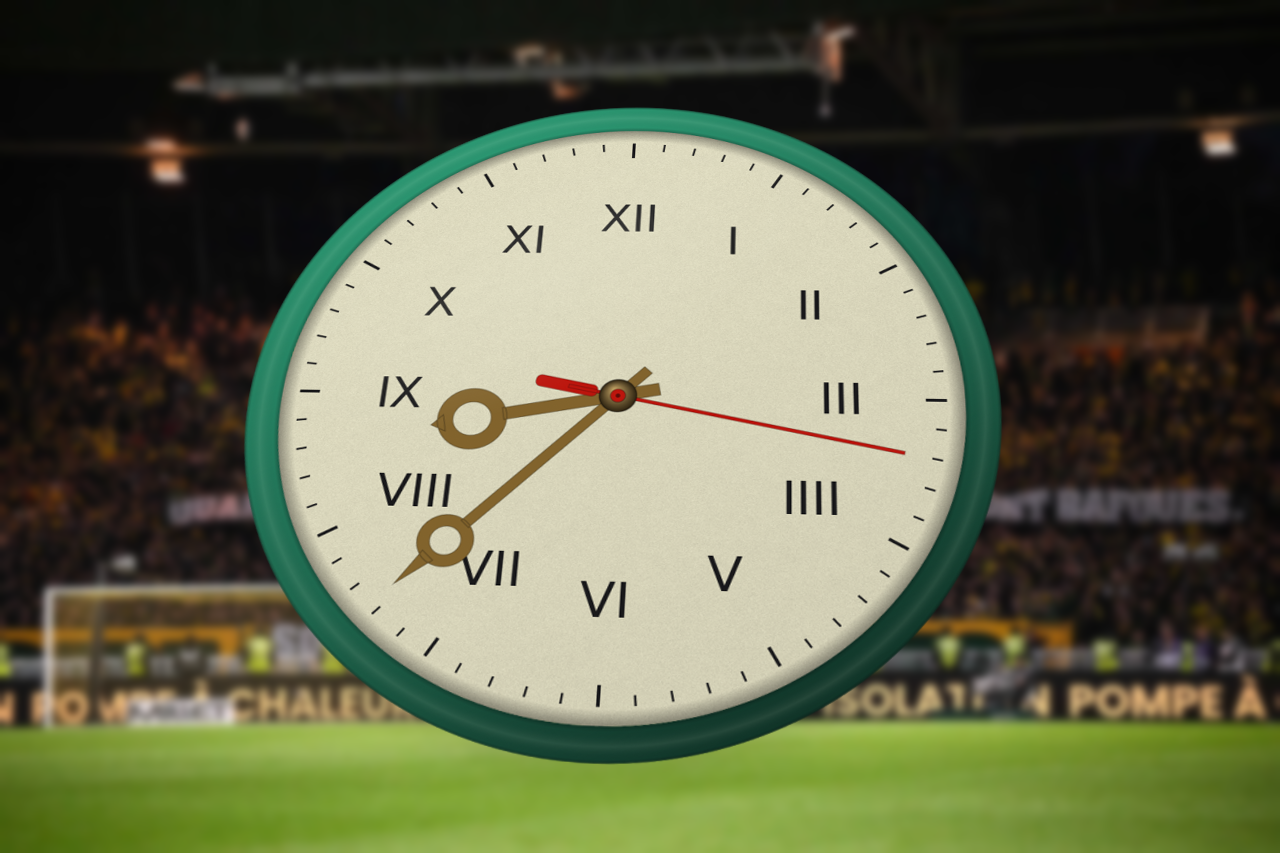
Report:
8h37m17s
